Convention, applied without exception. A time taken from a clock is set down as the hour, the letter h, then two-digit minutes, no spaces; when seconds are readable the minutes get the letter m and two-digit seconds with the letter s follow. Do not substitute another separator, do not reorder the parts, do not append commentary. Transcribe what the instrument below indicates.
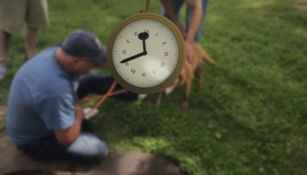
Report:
11h41
